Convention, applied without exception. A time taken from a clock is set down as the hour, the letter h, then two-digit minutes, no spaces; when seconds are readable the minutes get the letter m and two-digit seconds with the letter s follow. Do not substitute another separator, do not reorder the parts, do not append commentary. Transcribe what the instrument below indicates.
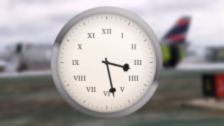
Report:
3h28
